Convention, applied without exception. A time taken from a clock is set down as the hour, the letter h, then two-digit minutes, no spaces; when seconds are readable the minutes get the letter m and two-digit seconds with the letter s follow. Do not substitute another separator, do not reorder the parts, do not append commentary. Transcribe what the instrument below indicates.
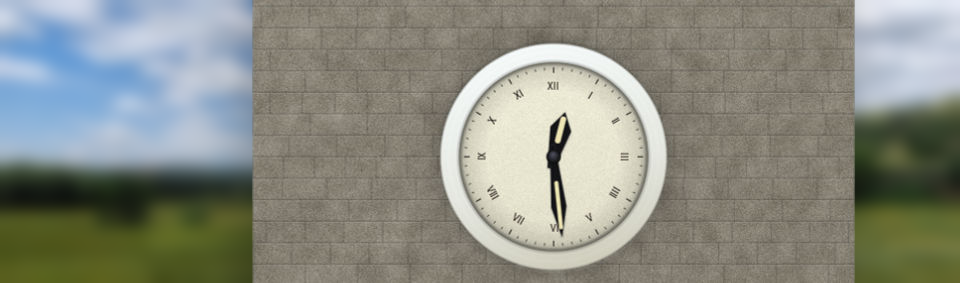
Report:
12h29
